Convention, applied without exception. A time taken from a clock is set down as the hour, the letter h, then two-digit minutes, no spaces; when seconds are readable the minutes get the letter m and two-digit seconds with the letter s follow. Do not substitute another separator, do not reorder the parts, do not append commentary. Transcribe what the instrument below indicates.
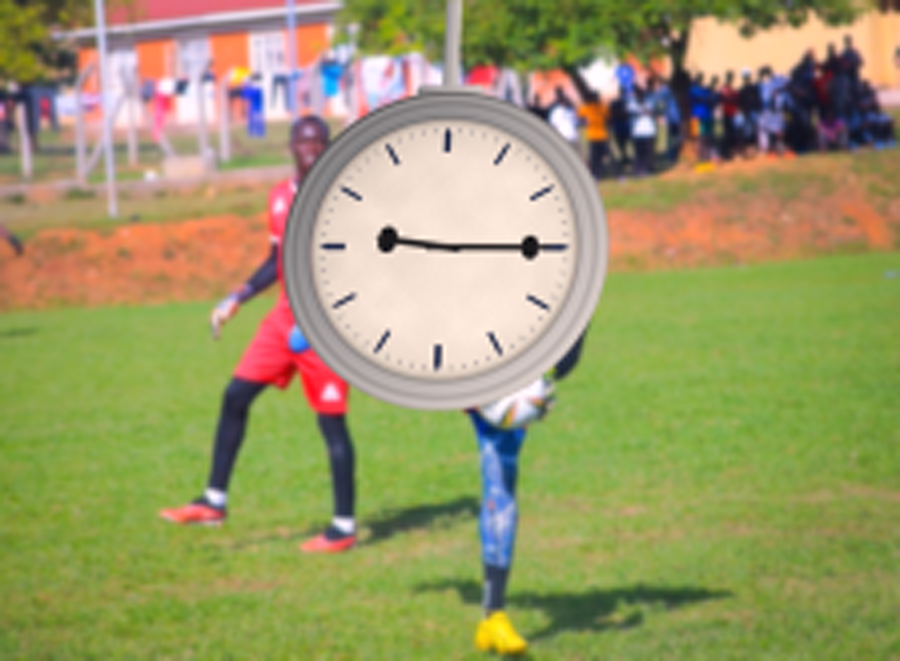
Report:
9h15
